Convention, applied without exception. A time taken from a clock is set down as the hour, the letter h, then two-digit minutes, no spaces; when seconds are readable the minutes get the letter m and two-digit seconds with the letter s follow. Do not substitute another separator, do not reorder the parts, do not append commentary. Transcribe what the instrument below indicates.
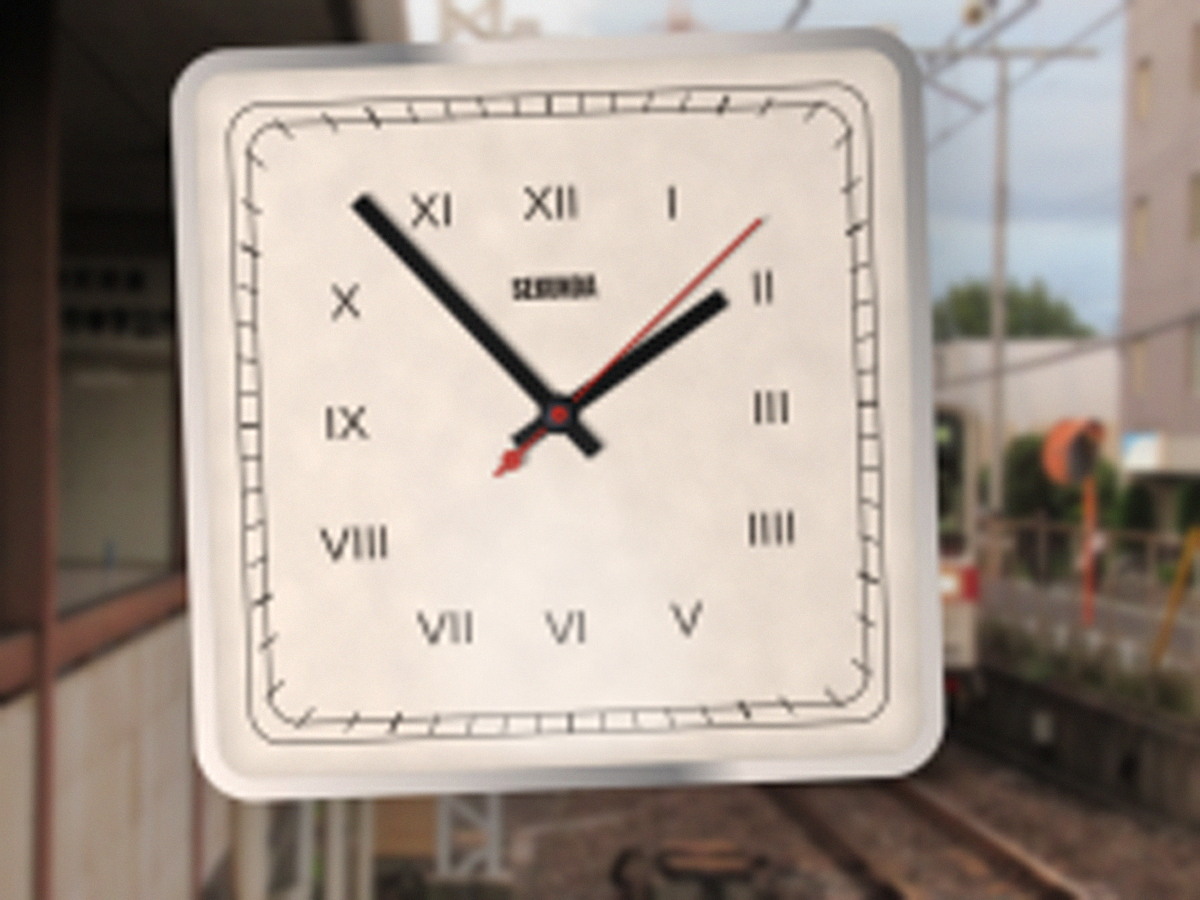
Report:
1h53m08s
